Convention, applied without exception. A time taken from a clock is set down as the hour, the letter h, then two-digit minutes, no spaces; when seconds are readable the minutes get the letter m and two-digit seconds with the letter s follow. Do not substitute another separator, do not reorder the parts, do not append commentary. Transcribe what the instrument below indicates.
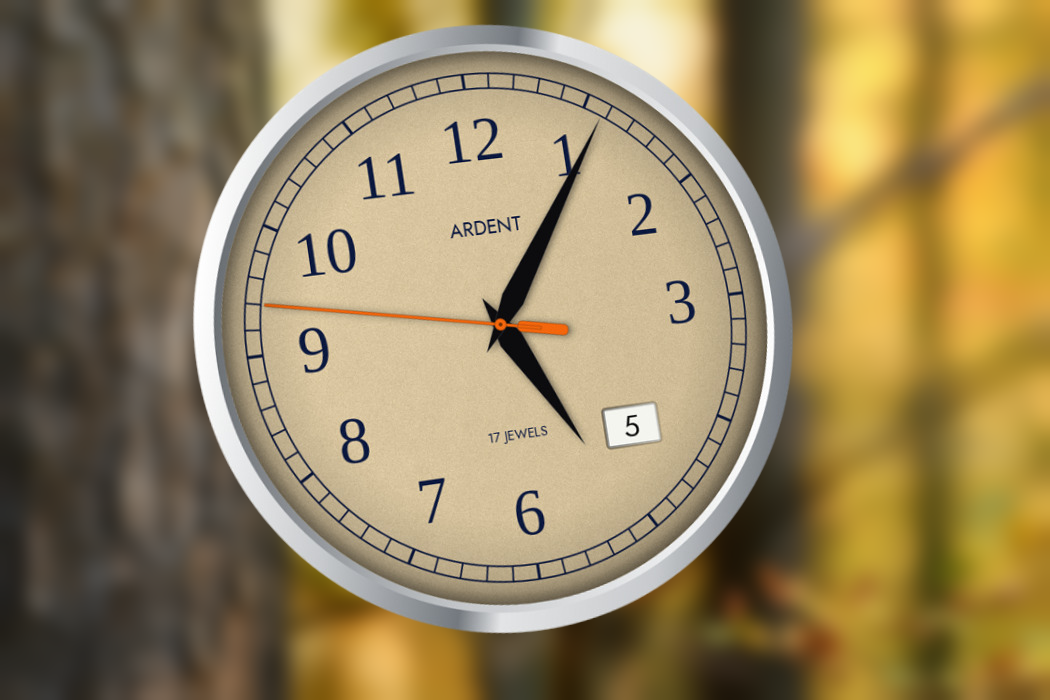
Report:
5h05m47s
